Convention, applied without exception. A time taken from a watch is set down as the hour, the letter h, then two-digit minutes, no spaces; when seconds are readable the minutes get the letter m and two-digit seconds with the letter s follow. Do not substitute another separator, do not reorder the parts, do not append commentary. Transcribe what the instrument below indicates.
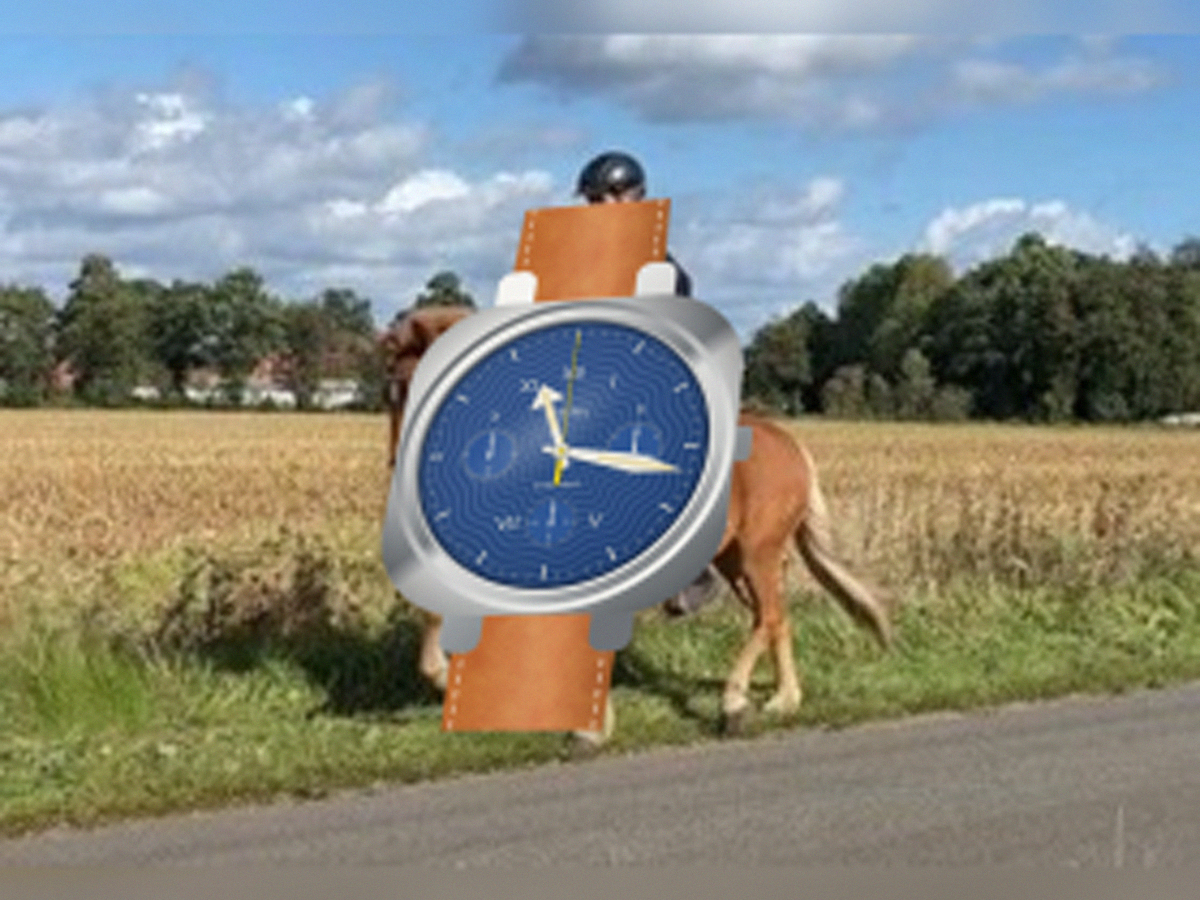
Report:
11h17
